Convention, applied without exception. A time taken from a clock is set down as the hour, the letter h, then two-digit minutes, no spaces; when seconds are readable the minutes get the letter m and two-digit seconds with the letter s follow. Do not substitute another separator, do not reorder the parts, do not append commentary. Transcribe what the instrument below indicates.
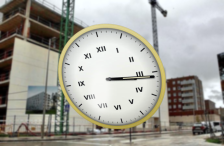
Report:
3h16
